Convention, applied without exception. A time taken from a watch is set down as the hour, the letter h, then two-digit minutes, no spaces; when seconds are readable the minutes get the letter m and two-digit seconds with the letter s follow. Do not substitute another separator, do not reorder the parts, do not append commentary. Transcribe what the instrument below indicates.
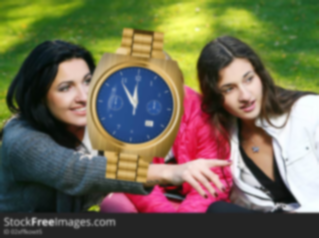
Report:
11h54
